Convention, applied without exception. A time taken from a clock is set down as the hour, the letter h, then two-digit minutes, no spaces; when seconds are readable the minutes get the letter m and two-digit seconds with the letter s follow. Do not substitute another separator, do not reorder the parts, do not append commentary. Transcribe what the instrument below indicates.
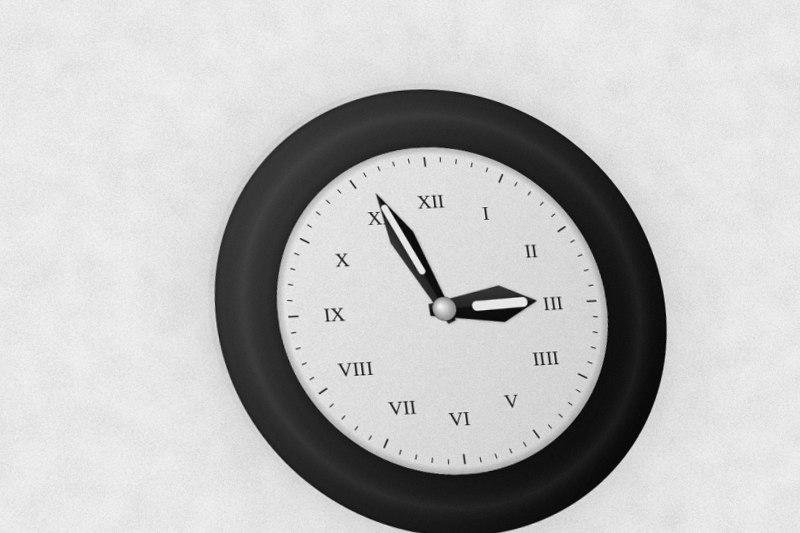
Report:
2h56
